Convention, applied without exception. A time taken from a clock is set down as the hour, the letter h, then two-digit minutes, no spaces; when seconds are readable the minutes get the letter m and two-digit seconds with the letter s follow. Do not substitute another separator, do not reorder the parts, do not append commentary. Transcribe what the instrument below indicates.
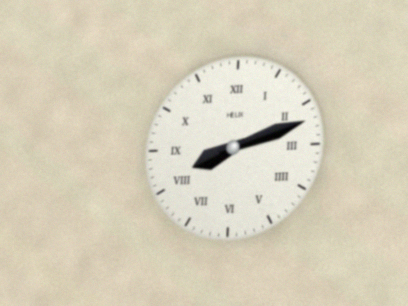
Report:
8h12
